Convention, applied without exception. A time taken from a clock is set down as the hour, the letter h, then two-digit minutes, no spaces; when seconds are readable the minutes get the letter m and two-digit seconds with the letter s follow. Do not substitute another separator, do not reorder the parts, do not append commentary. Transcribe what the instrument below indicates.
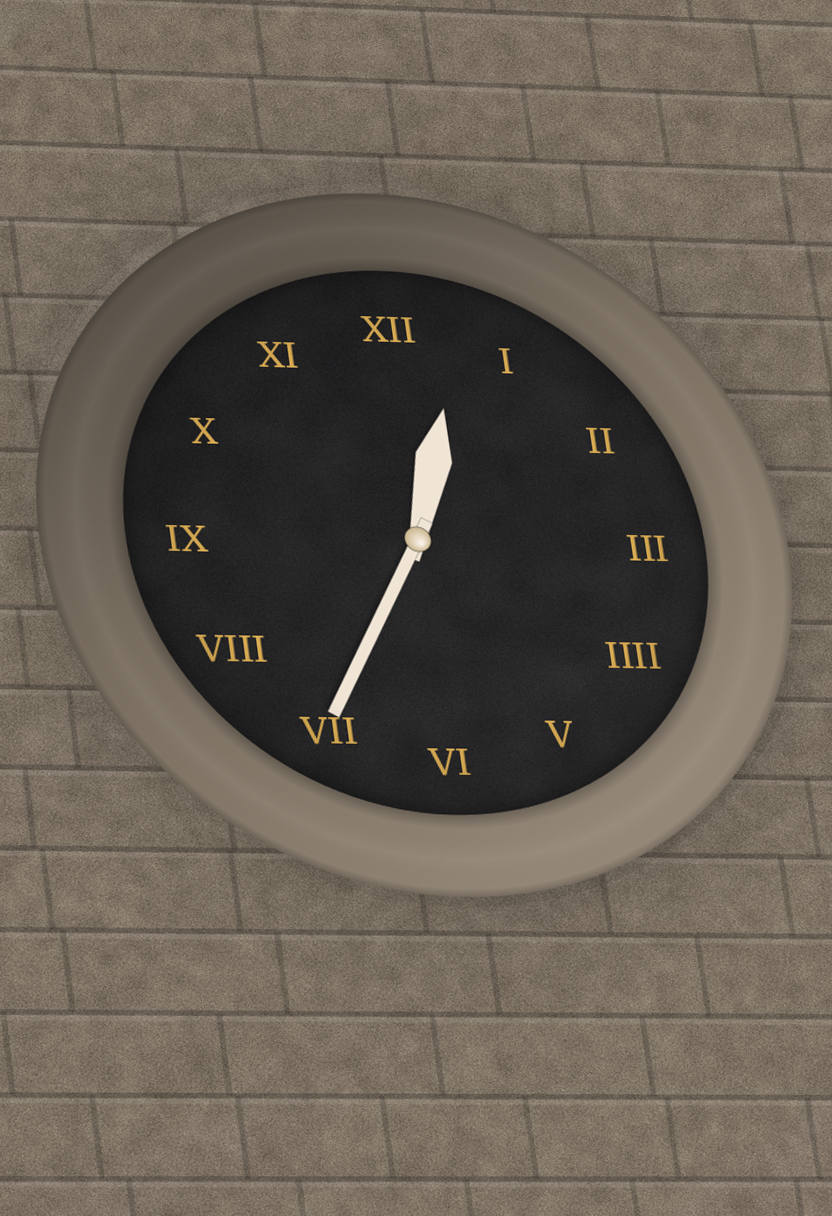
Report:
12h35
